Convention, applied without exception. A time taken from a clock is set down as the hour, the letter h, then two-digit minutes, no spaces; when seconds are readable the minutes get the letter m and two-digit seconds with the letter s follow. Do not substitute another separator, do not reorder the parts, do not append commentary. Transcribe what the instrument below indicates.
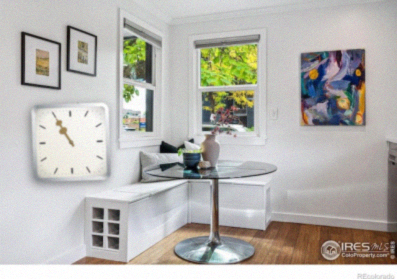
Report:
10h55
